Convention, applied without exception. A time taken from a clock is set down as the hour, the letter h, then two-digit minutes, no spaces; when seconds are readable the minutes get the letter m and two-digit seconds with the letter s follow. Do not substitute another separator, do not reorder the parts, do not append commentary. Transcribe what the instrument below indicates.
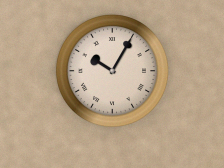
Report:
10h05
